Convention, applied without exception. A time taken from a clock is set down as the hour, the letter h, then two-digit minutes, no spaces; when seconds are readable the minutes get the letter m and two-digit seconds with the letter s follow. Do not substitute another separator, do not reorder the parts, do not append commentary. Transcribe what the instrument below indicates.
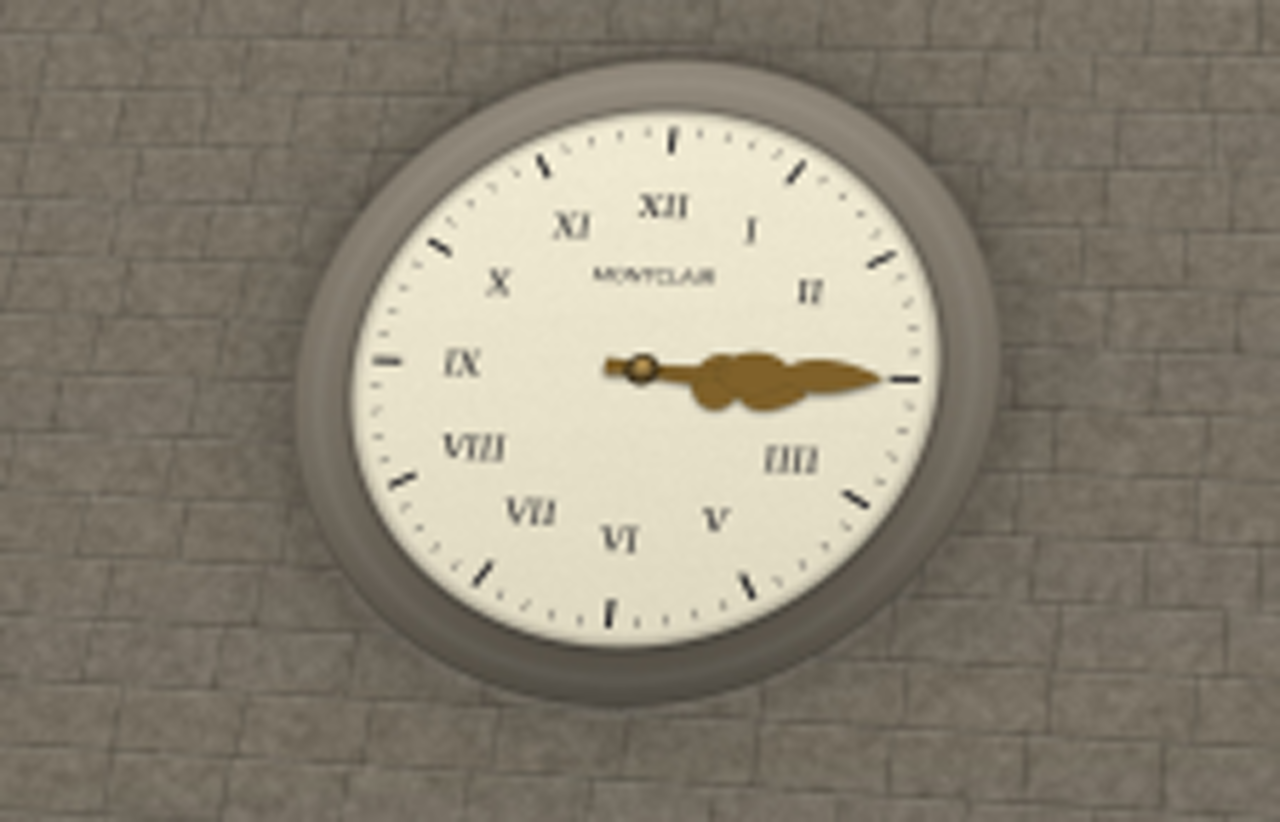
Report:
3h15
